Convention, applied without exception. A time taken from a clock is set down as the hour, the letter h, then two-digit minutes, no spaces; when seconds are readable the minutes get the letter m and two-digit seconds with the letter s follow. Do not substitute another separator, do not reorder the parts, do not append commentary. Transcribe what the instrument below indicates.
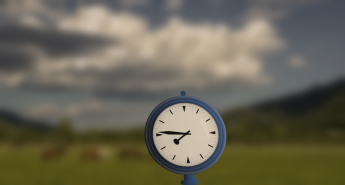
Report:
7h46
